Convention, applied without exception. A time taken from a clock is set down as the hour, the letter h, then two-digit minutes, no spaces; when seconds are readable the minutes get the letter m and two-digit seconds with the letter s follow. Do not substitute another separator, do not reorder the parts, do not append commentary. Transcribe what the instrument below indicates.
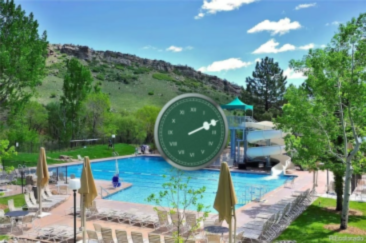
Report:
2h11
